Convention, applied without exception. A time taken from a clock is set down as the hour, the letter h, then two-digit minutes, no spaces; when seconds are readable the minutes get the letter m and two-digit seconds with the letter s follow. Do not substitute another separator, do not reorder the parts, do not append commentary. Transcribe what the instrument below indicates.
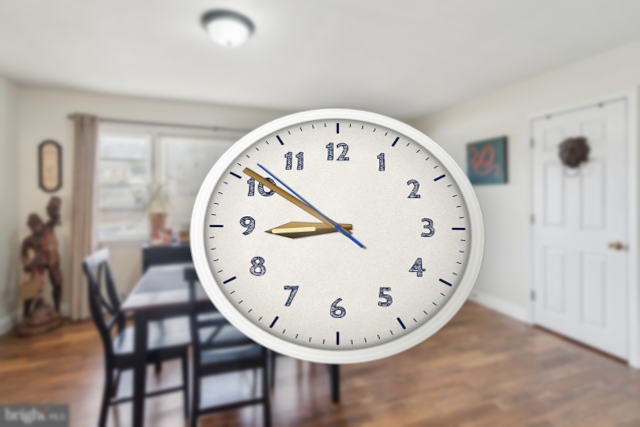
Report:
8h50m52s
